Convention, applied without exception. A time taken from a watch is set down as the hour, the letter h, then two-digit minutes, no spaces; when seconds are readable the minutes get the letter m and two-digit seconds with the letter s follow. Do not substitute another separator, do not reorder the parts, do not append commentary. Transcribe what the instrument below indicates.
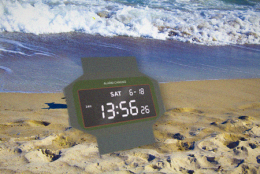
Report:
13h56m26s
